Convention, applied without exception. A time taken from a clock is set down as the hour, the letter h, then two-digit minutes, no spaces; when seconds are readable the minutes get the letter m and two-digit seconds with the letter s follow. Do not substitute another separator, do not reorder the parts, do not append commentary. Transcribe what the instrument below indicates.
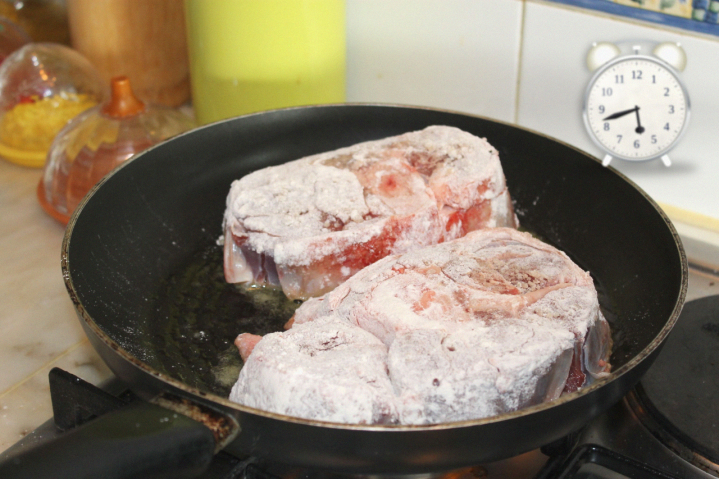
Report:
5h42
